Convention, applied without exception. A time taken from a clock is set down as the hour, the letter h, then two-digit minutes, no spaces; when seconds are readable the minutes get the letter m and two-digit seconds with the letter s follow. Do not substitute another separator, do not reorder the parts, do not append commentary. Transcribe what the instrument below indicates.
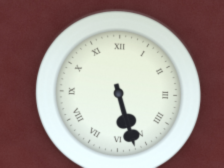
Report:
5h27
